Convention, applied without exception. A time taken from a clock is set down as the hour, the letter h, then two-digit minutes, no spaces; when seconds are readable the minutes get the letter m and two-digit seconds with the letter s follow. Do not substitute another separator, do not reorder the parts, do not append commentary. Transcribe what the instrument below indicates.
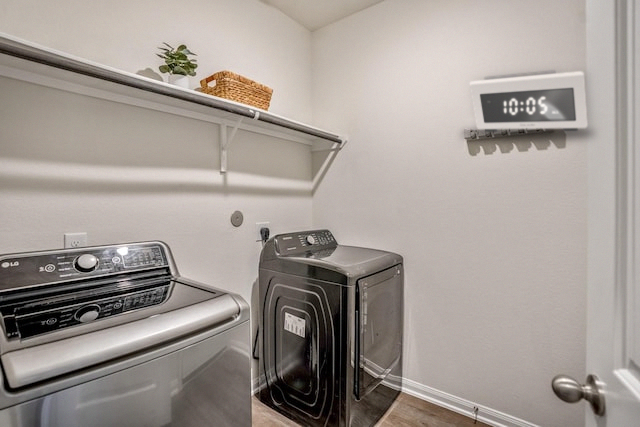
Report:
10h05
